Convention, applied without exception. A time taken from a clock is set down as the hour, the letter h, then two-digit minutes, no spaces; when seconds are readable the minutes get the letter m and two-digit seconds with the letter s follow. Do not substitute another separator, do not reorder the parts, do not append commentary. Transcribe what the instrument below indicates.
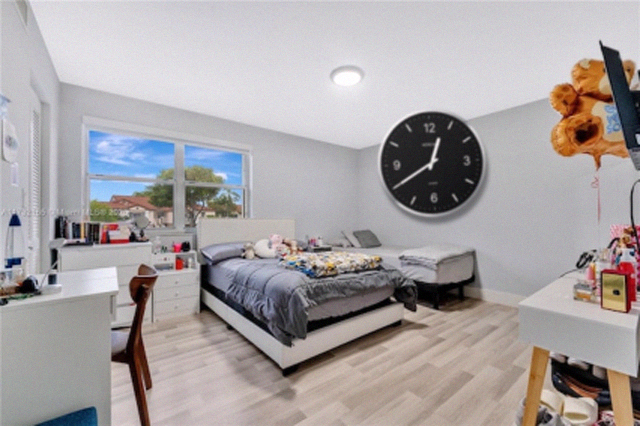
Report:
12h40
